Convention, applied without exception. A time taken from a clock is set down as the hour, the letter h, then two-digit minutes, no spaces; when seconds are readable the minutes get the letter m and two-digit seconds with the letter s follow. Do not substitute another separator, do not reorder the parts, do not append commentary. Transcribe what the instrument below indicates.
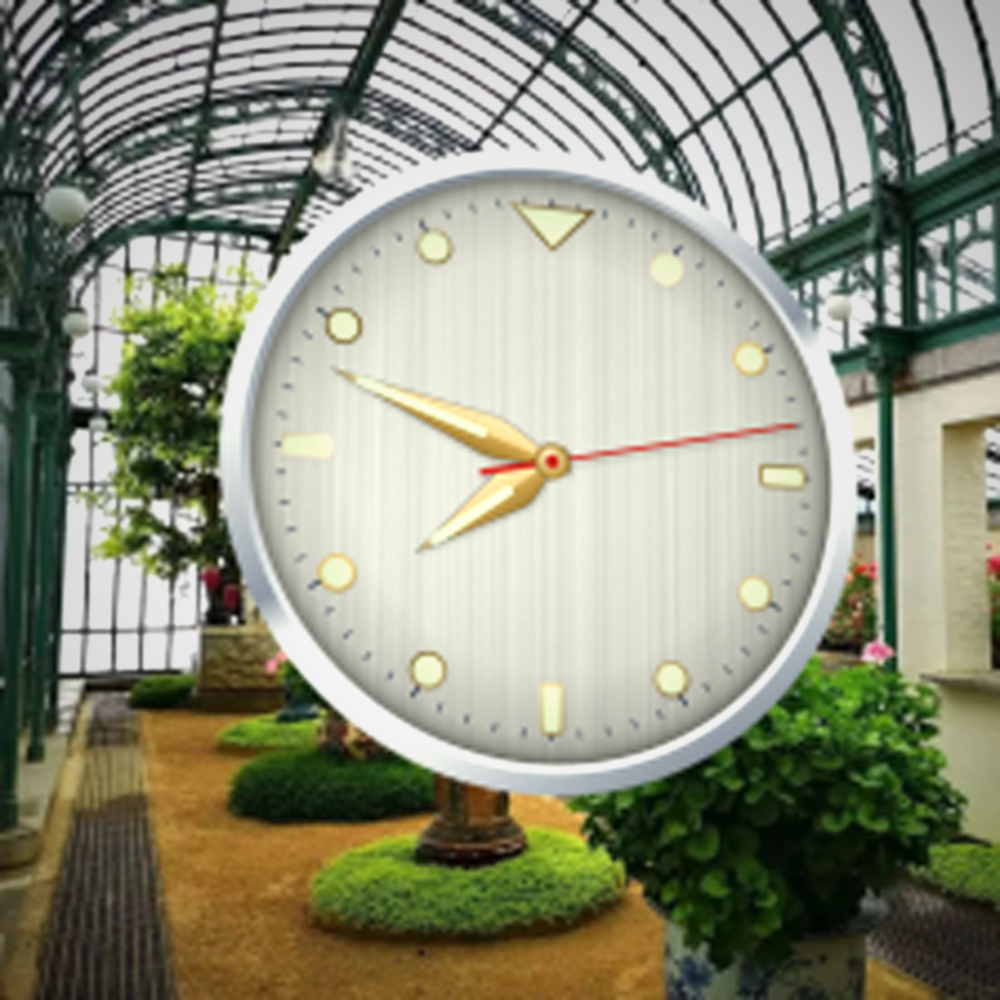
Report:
7h48m13s
